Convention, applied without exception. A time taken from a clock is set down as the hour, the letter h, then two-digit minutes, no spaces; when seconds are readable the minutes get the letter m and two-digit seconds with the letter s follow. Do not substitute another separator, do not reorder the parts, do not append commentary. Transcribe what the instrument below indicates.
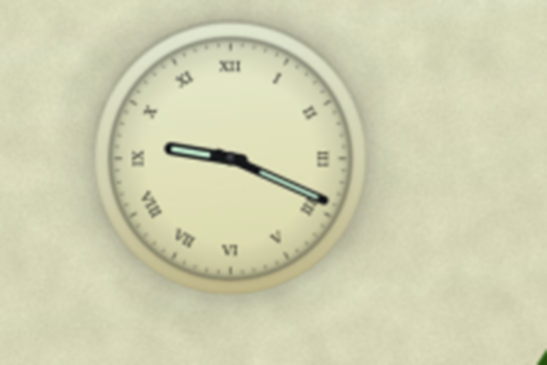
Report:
9h19
